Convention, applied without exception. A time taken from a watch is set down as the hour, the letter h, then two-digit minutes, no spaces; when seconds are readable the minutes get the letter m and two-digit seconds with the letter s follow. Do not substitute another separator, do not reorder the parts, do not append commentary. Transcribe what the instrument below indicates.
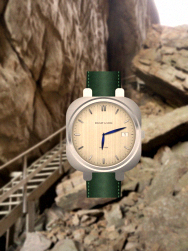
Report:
6h12
